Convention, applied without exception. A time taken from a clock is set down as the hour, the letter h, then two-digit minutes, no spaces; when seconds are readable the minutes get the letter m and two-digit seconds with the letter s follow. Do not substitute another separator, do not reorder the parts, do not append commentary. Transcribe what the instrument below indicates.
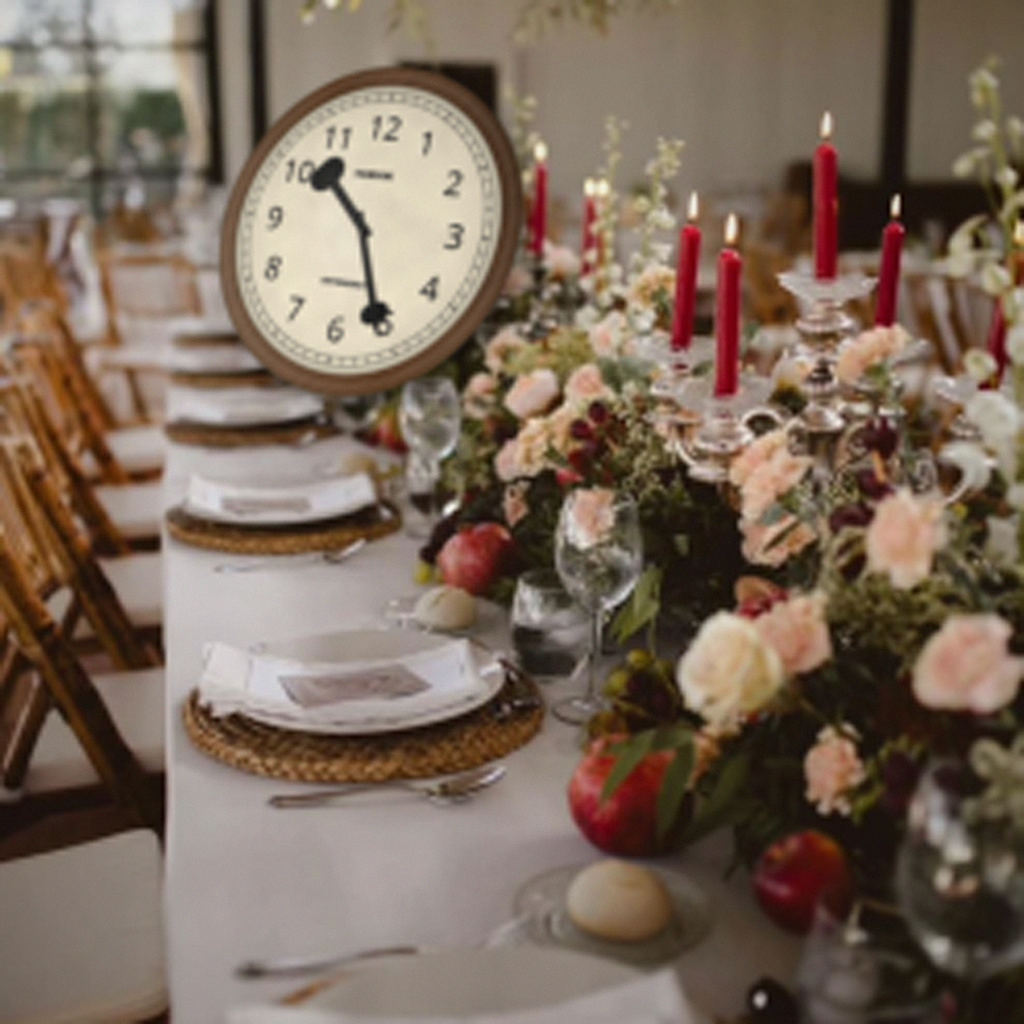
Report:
10h26
